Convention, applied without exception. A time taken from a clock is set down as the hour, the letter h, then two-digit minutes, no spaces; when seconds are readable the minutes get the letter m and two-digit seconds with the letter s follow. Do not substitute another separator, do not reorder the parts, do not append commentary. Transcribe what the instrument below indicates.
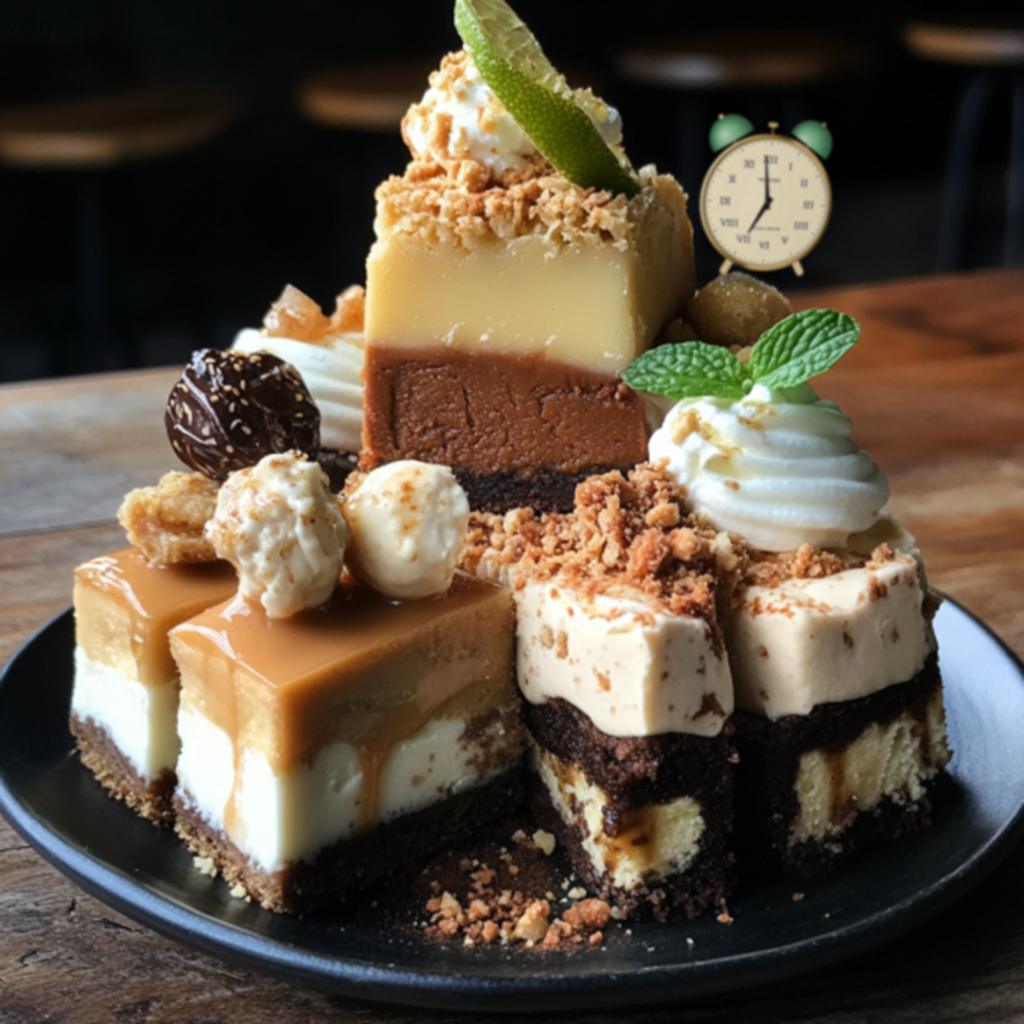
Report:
6h59
